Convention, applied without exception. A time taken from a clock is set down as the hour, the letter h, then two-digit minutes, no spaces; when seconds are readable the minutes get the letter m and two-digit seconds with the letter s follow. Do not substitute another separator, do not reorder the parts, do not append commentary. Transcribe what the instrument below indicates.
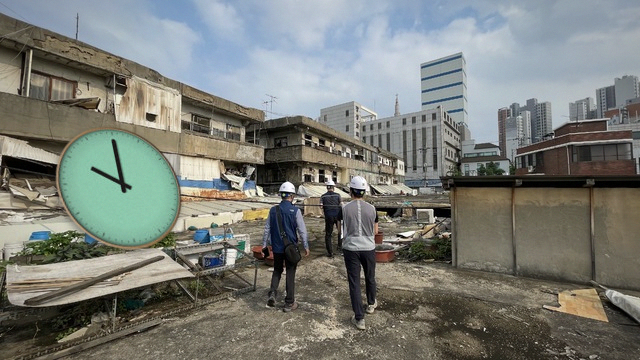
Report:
10h00
